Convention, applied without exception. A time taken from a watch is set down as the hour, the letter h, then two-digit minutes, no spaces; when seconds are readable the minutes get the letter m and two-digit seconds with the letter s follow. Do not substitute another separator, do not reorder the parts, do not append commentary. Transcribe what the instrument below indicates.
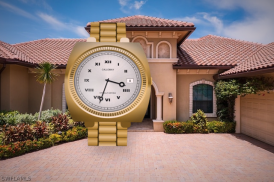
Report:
3h33
